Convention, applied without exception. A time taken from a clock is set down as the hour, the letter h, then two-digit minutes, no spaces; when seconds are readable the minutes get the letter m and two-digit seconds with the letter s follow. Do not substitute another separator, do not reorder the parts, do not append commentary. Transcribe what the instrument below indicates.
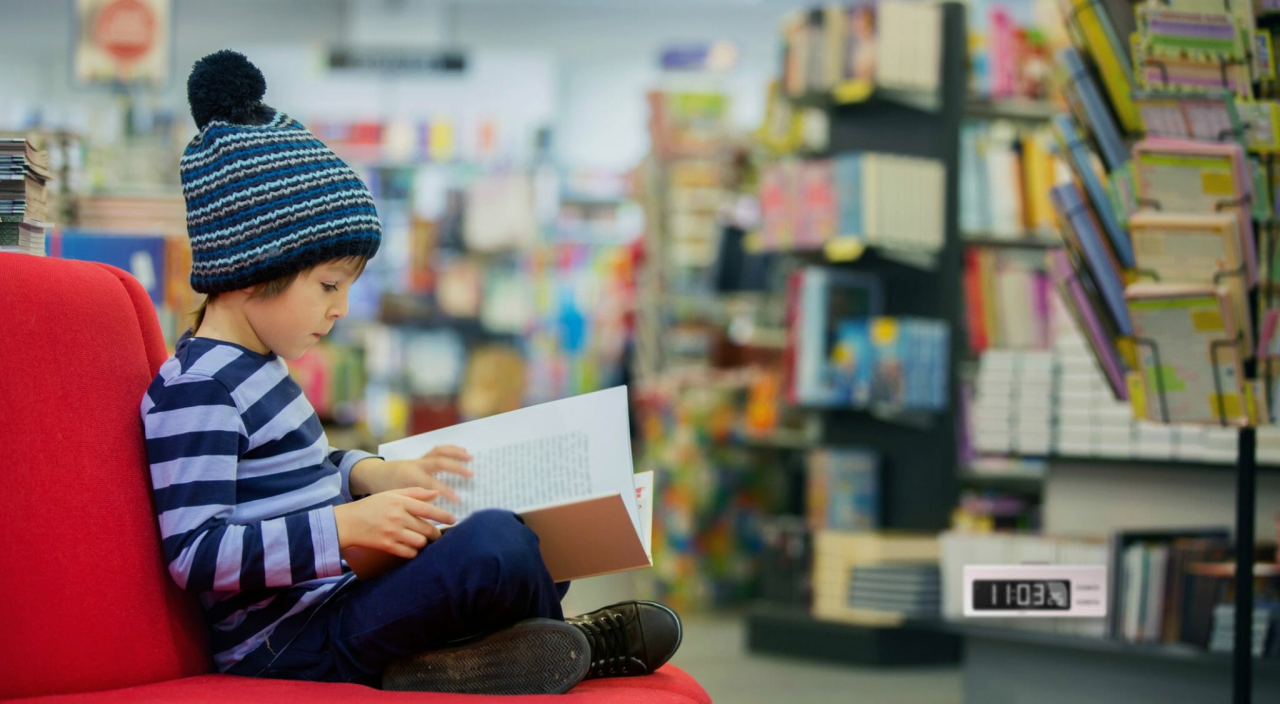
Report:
11h03
